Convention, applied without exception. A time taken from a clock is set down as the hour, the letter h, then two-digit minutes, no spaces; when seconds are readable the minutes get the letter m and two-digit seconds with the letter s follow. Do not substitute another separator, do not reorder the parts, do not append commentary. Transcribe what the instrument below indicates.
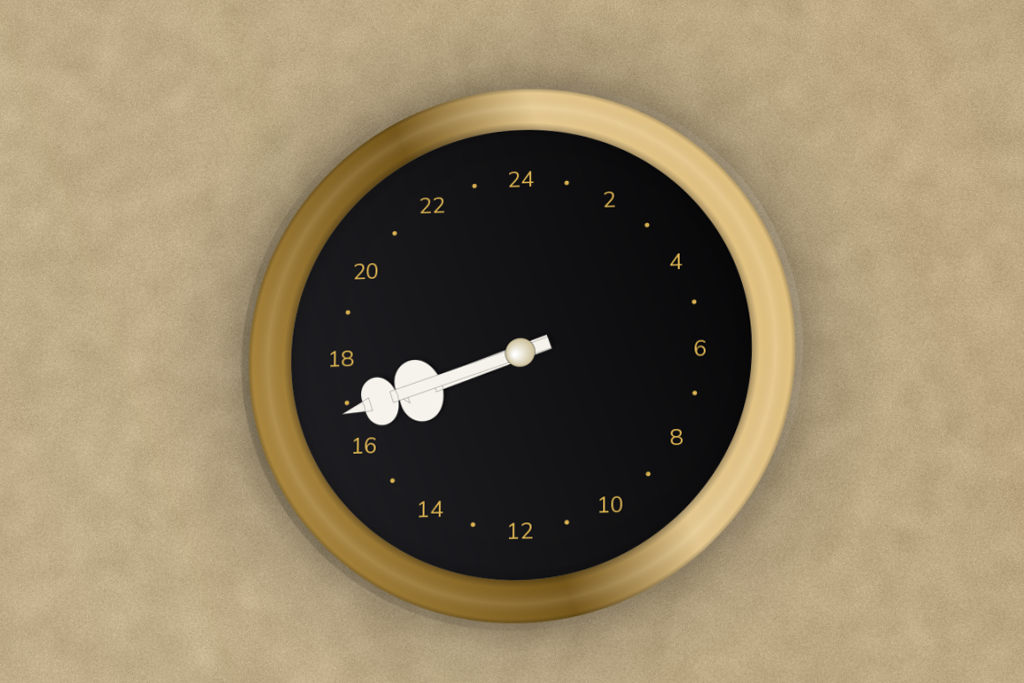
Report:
16h42
